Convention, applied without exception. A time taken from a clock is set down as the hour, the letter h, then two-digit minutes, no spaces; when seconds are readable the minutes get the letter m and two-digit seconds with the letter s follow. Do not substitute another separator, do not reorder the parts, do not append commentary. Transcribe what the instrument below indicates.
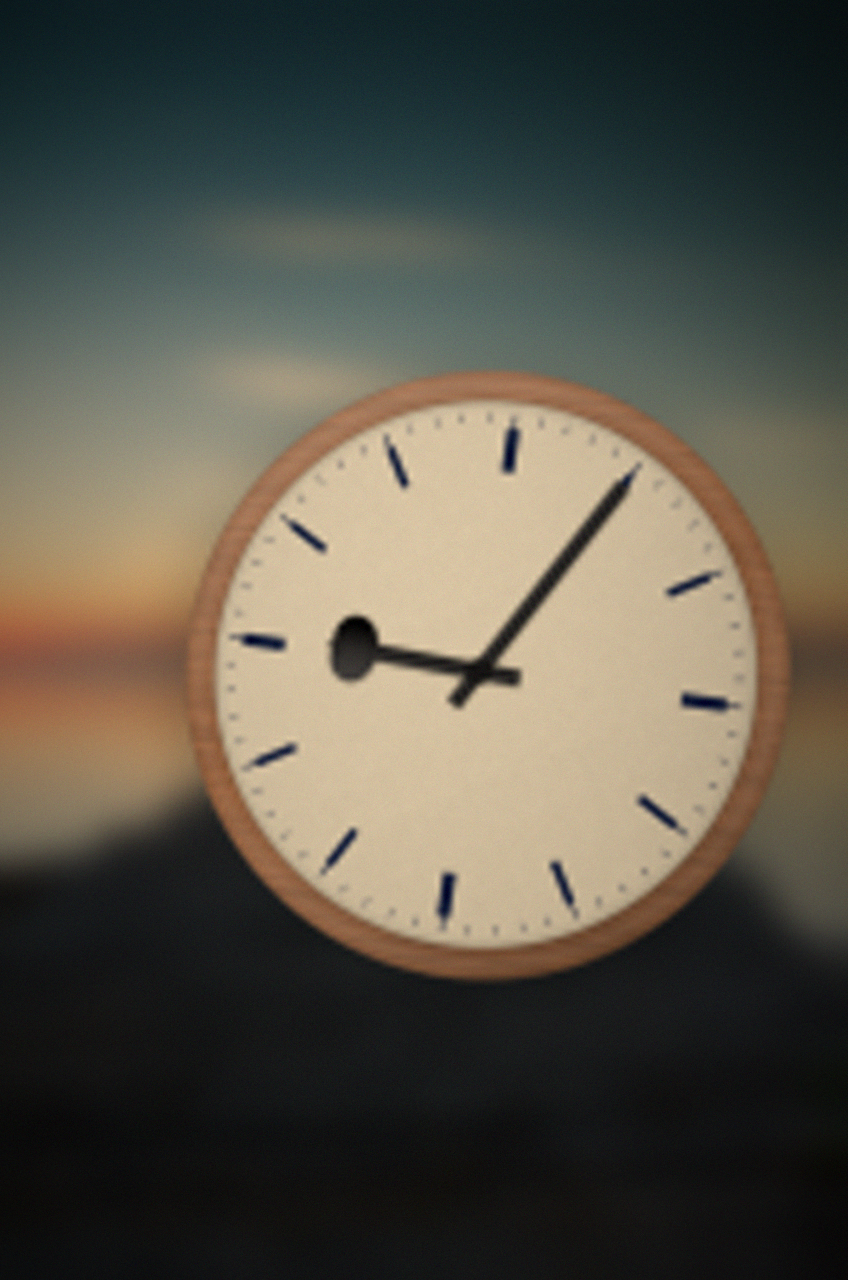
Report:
9h05
